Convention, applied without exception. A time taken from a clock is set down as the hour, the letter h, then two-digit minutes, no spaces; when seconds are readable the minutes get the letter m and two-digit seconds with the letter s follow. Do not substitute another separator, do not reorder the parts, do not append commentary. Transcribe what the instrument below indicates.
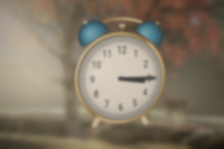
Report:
3h15
